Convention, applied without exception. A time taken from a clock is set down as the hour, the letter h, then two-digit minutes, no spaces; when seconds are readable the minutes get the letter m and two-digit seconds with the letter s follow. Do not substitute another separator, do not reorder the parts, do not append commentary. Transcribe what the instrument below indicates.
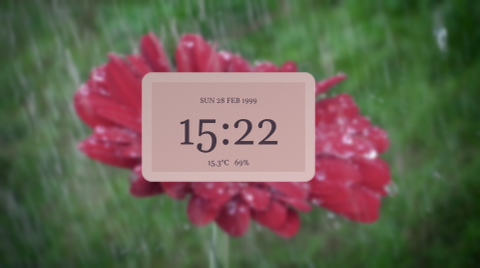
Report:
15h22
